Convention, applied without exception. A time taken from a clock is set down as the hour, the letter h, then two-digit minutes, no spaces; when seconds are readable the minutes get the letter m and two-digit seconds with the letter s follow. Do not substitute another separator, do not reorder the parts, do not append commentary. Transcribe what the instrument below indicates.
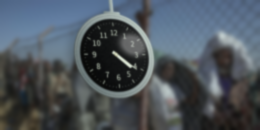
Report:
4h21
